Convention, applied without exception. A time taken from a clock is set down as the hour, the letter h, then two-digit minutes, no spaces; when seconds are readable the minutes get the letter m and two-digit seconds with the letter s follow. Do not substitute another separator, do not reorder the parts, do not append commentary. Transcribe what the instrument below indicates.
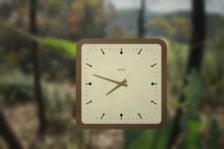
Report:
7h48
